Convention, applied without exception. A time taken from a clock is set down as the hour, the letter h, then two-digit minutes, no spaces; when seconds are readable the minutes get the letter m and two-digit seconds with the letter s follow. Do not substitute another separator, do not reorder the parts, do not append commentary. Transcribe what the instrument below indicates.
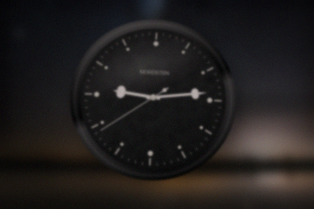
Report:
9h13m39s
